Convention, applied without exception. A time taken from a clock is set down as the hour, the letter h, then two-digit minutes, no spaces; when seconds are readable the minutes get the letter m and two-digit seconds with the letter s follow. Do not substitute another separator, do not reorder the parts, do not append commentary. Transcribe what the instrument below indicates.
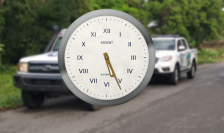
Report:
5h26
